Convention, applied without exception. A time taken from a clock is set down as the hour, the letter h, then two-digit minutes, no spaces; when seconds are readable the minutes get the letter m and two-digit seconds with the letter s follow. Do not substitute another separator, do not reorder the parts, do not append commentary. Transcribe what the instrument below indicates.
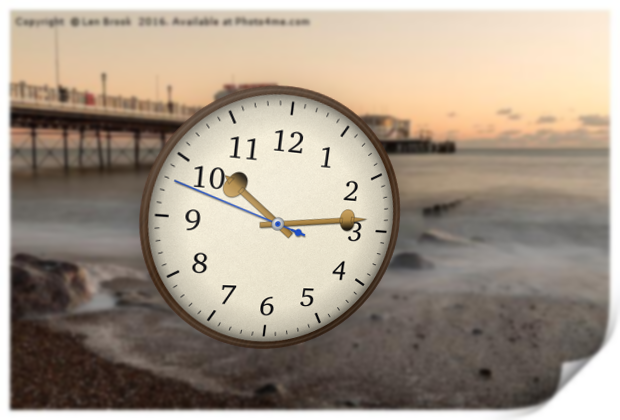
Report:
10h13m48s
